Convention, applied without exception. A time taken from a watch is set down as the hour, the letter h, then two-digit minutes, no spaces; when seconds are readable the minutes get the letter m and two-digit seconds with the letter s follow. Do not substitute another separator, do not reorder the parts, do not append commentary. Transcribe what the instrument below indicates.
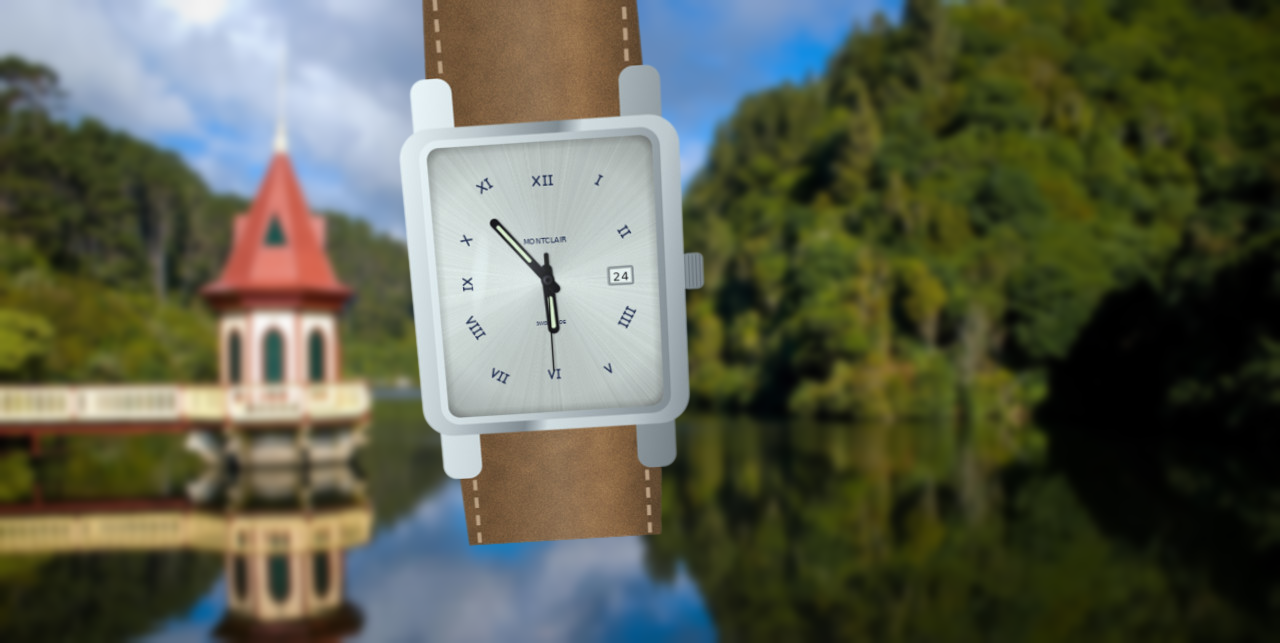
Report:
5h53m30s
